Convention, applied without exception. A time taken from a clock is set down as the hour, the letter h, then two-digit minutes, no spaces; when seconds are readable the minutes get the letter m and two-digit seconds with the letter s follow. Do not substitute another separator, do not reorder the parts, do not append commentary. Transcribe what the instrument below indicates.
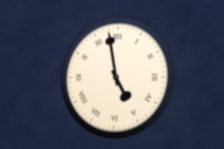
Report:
4h58
